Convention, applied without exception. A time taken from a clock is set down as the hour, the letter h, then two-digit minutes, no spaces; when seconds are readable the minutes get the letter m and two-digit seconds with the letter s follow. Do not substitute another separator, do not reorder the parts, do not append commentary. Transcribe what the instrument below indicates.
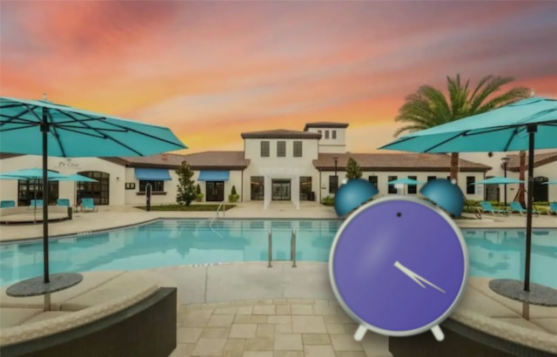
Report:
4h20
